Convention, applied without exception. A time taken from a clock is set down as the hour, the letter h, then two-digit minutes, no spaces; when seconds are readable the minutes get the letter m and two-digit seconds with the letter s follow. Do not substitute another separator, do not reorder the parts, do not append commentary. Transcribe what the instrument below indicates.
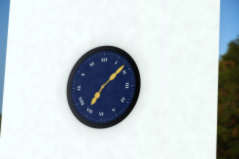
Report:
7h08
